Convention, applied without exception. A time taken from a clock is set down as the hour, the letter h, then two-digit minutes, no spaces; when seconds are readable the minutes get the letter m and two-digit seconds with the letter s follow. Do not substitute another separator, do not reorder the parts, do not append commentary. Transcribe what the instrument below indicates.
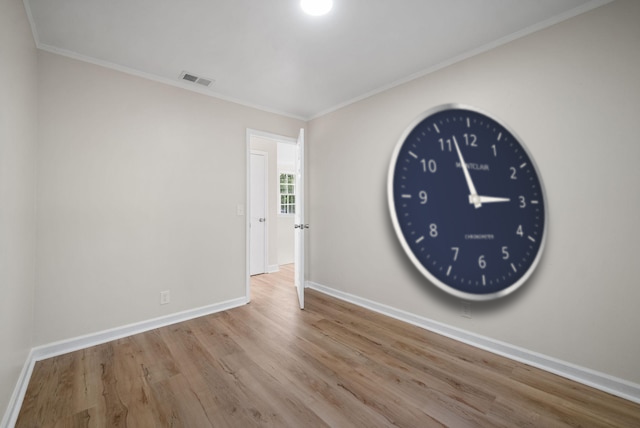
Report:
2h57
